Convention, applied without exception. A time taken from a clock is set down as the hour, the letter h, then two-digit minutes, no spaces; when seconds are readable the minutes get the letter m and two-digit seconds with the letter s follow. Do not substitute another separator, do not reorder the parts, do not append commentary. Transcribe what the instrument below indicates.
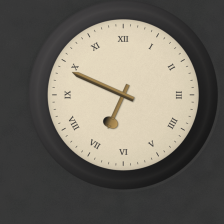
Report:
6h49
